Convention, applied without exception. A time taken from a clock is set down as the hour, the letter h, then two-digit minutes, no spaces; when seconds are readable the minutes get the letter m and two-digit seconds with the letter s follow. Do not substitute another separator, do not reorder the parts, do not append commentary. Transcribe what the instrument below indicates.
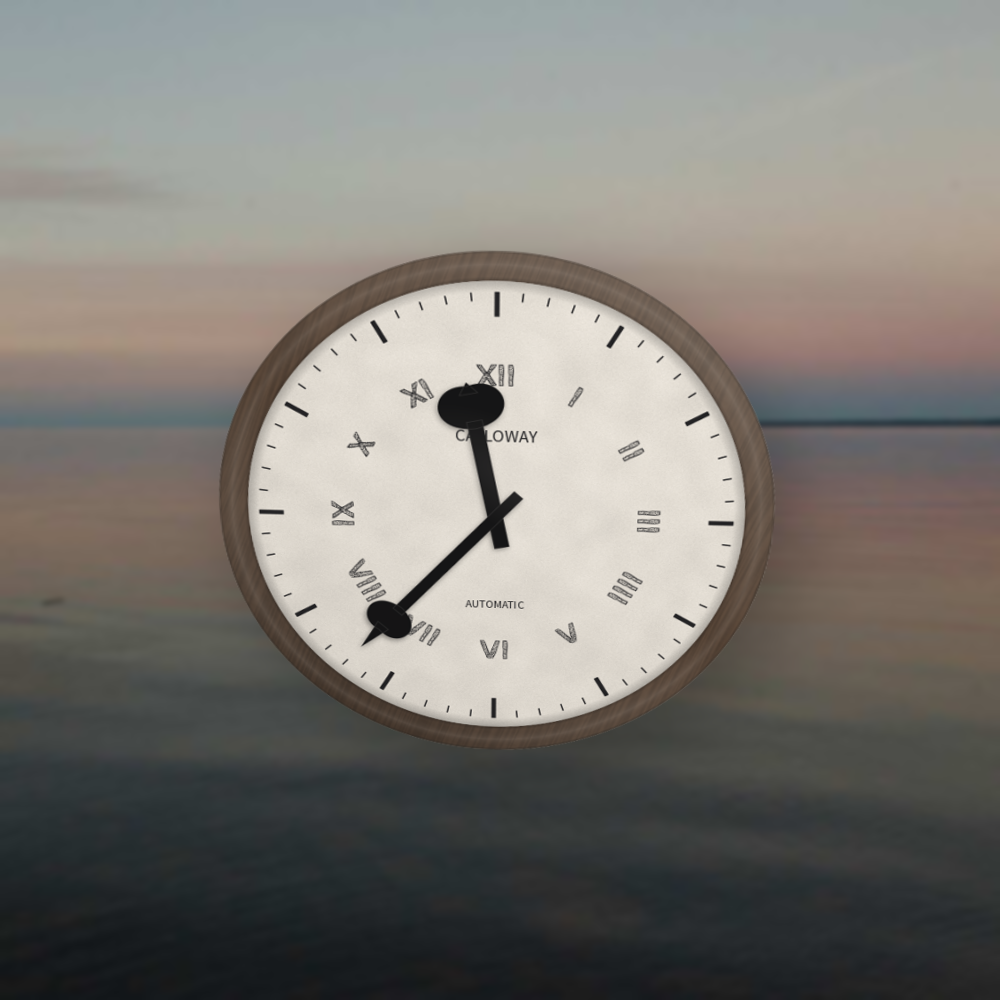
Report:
11h37
